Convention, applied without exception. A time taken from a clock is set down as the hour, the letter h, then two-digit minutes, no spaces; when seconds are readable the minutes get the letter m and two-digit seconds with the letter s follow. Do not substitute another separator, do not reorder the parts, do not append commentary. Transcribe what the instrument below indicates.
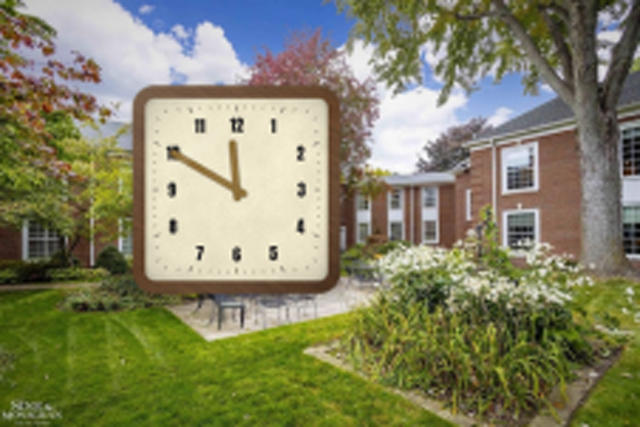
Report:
11h50
